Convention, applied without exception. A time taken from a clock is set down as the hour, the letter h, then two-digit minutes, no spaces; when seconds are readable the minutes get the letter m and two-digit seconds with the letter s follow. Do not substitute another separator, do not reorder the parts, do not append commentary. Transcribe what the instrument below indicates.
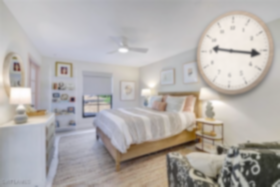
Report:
9h16
